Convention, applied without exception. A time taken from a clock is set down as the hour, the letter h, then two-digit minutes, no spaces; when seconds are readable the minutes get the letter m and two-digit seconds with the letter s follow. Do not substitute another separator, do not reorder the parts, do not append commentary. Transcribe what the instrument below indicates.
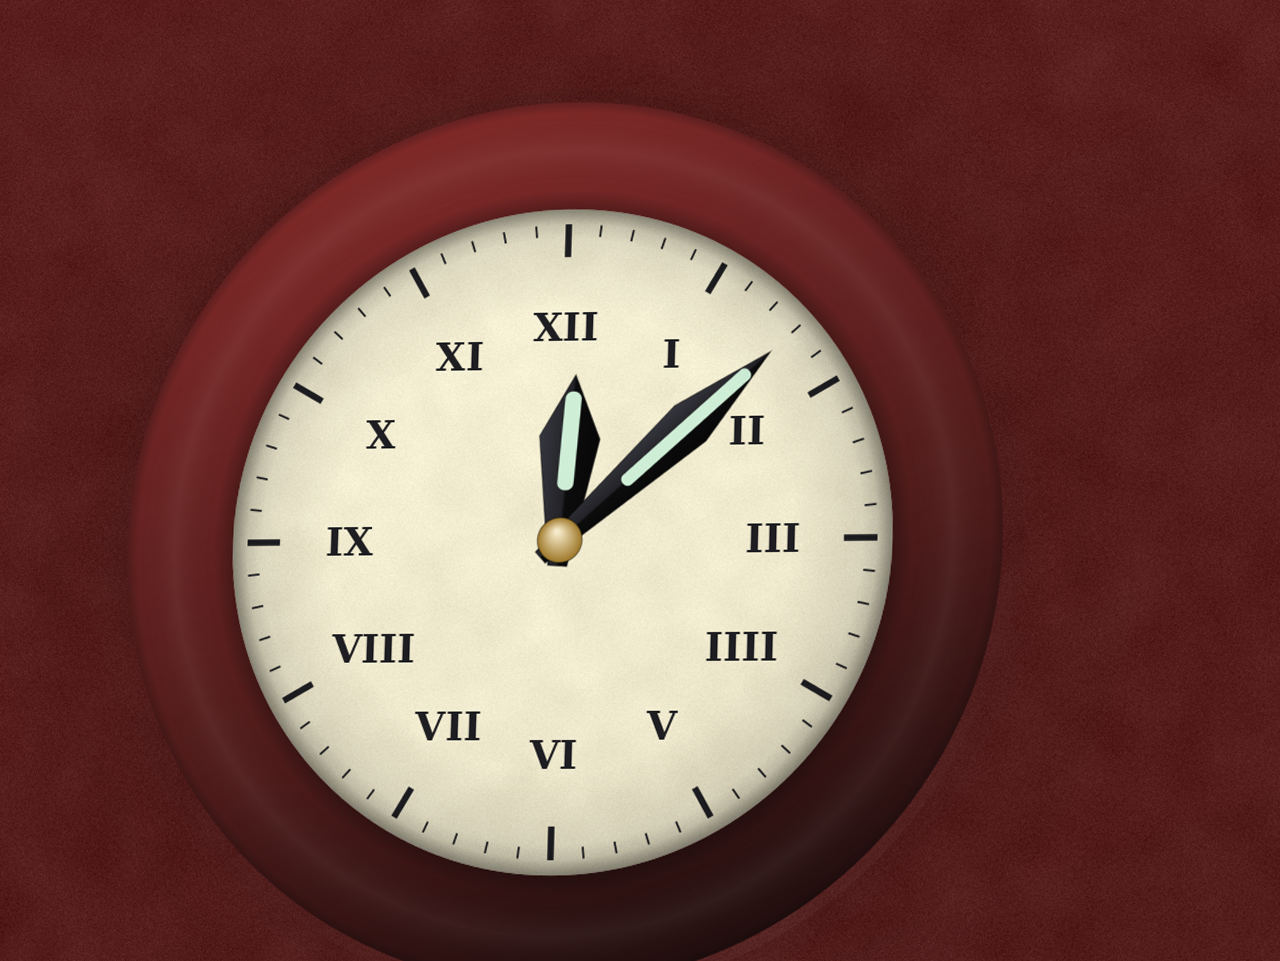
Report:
12h08
